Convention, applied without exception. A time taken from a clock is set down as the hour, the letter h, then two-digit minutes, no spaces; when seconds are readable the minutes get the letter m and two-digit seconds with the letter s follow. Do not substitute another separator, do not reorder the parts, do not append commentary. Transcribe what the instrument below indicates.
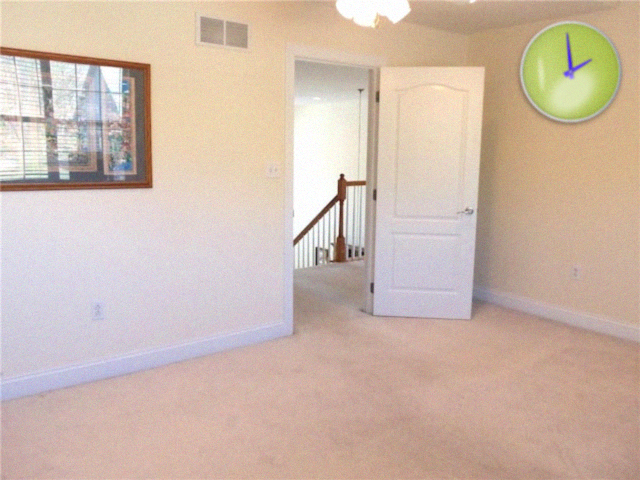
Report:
1h59
